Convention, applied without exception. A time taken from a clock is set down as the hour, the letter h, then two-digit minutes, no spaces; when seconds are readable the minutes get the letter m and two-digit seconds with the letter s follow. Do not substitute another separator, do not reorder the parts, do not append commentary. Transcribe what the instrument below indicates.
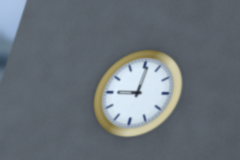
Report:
9h01
